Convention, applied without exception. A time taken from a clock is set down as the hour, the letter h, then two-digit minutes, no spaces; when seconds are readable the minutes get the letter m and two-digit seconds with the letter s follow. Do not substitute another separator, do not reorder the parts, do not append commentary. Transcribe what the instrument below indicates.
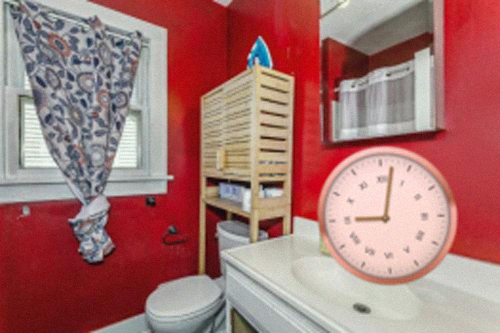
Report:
9h02
